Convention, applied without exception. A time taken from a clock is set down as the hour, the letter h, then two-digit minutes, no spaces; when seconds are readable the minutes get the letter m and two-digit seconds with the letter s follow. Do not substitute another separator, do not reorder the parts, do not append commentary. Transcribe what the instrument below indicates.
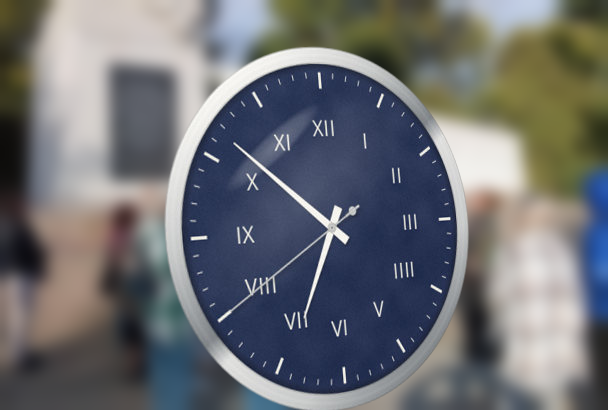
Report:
6h51m40s
